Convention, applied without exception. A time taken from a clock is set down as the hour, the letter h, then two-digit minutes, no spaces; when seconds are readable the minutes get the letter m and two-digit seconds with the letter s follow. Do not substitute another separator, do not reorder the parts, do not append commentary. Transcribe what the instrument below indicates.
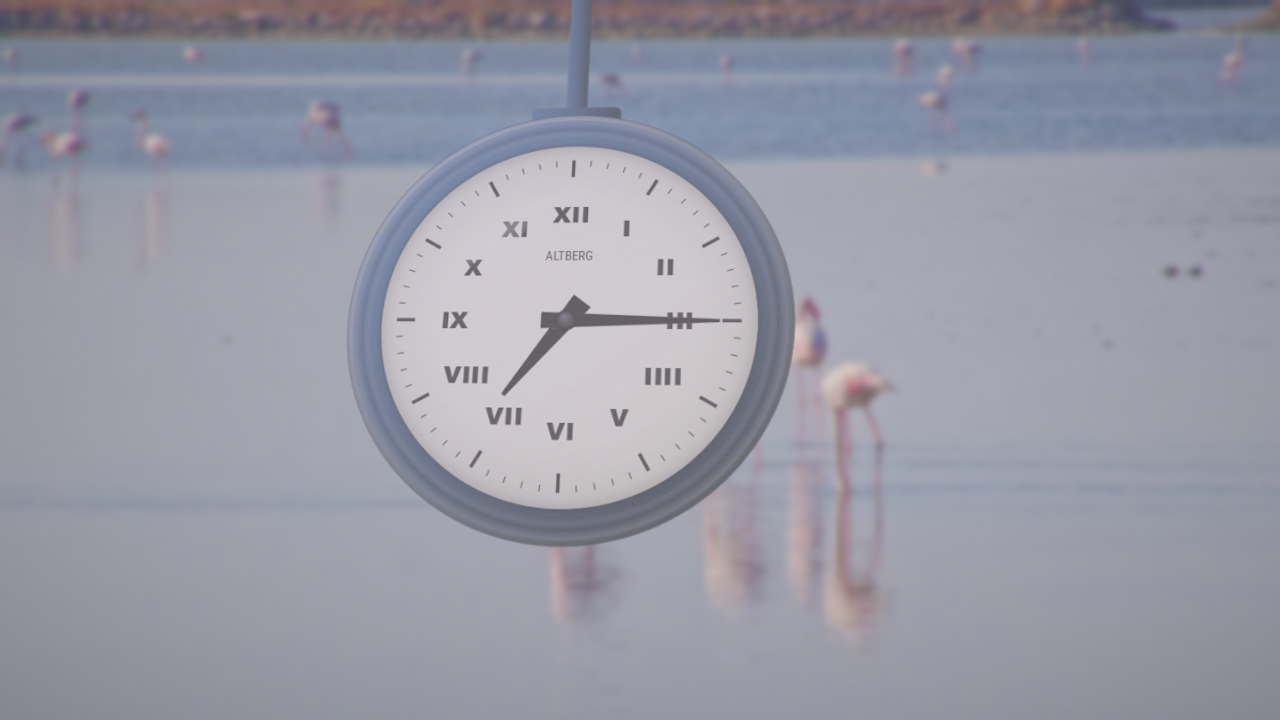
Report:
7h15
